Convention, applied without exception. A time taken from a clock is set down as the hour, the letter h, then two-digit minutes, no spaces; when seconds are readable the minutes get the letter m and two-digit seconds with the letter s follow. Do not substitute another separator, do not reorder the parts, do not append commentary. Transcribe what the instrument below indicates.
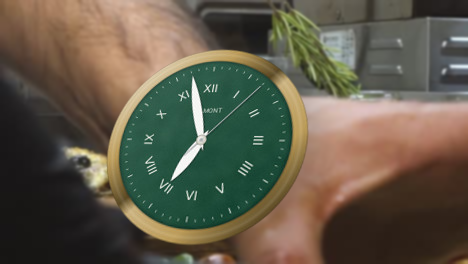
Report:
6h57m07s
